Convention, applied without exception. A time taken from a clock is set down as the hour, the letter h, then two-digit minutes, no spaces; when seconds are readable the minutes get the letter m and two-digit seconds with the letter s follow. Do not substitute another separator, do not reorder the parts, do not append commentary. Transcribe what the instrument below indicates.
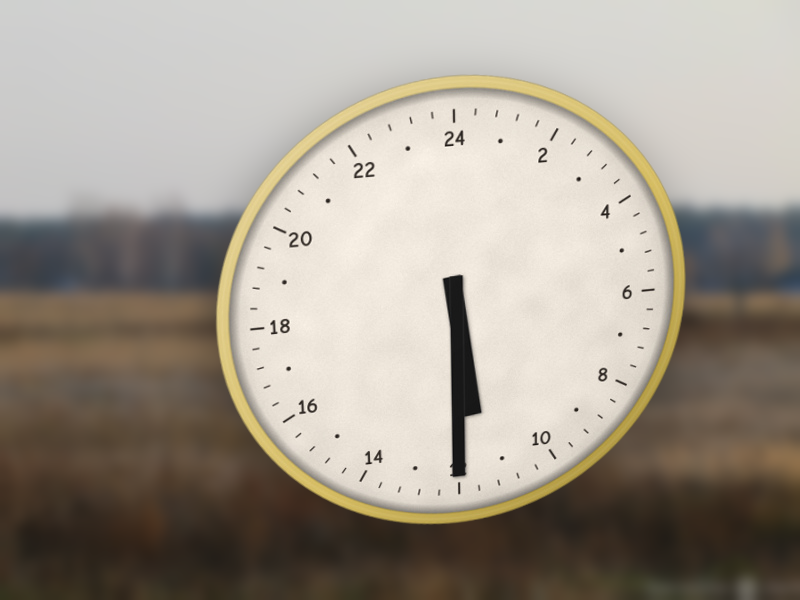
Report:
11h30
